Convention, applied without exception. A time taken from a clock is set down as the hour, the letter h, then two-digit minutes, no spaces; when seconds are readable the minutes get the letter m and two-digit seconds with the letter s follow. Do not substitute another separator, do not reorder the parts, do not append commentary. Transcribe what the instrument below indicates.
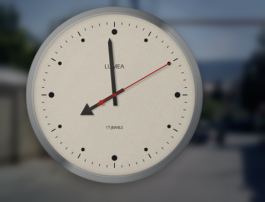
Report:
7h59m10s
